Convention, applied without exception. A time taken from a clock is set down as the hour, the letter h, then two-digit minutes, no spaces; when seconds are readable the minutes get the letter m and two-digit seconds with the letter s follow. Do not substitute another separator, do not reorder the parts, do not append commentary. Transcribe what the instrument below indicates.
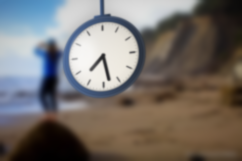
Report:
7h28
